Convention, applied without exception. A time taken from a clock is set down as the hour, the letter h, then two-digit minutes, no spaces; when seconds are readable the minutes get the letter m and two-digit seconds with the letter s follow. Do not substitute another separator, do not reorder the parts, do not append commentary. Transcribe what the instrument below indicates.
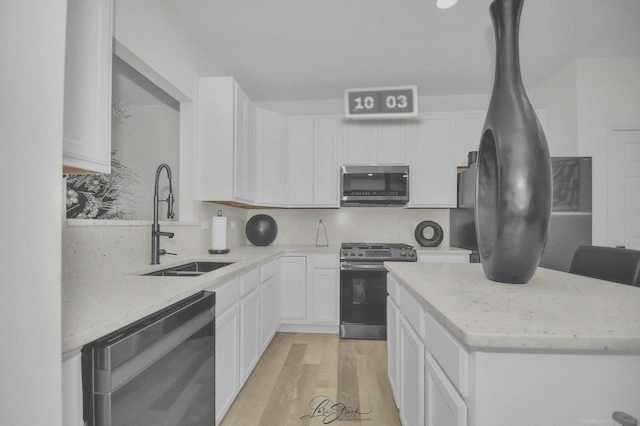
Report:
10h03
